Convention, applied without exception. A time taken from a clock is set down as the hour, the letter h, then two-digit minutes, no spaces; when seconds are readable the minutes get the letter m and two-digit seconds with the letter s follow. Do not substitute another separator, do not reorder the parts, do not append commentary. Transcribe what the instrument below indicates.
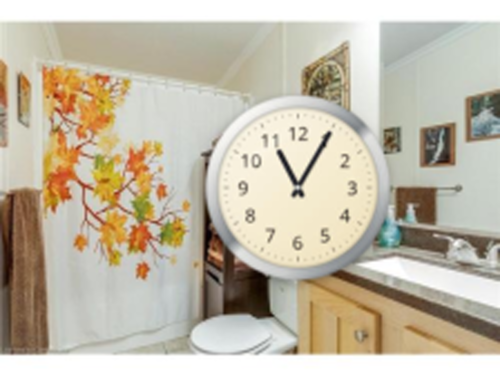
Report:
11h05
